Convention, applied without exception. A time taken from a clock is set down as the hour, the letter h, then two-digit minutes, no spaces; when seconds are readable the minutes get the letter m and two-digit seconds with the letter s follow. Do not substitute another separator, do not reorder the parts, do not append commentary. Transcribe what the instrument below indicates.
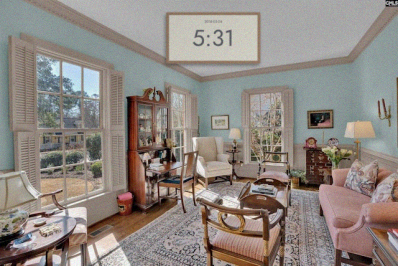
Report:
5h31
